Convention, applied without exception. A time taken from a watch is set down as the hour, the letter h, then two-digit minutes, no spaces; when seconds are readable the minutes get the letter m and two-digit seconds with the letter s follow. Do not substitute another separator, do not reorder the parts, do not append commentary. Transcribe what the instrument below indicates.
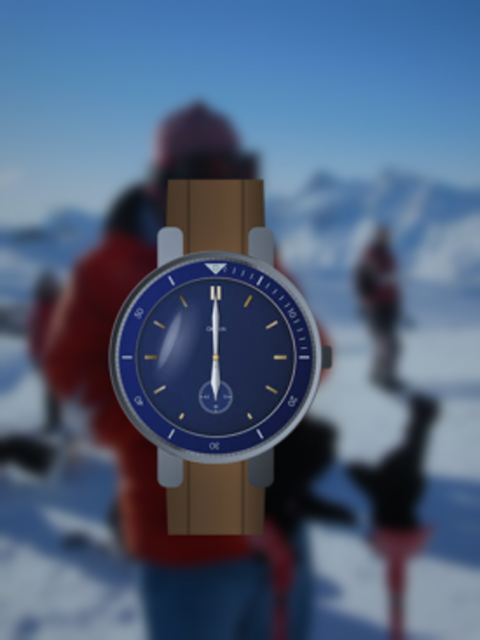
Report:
6h00
